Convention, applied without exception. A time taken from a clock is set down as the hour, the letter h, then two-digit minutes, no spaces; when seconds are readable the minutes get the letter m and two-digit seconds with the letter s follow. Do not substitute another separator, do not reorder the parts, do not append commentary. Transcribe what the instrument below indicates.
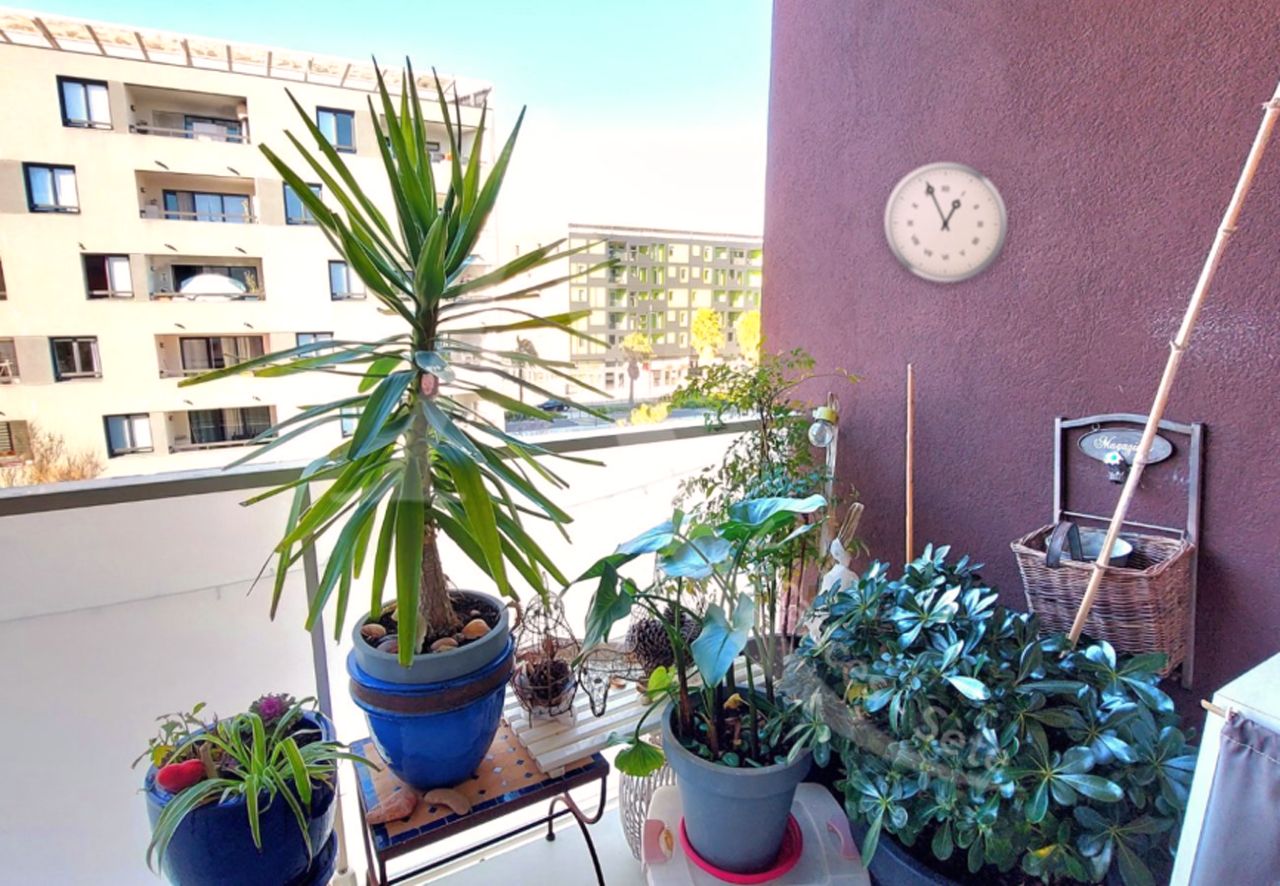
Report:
12h56
